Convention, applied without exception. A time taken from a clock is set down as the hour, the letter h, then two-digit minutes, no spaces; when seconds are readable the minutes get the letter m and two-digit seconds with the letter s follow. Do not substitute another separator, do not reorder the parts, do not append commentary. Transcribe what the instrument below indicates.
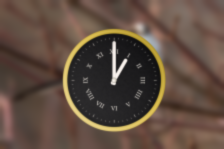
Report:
1h00
